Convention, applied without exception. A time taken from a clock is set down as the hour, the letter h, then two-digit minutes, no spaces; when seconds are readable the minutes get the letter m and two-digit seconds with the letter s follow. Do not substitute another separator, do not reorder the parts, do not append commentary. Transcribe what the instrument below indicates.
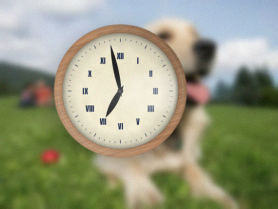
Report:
6h58
